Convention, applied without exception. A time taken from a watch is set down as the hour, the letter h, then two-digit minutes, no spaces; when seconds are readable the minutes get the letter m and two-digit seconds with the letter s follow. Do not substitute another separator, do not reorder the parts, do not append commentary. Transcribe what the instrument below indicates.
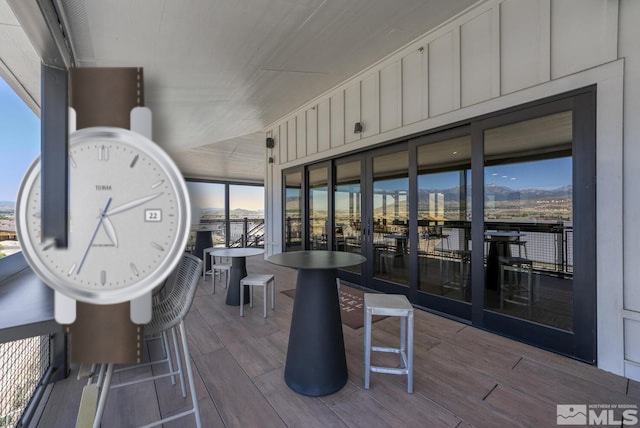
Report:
5h11m34s
